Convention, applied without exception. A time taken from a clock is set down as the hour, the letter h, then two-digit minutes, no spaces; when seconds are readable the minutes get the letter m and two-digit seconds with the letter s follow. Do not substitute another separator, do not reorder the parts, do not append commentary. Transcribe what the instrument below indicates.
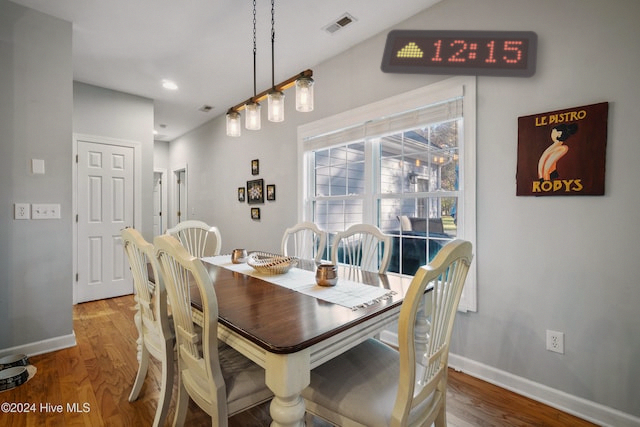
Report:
12h15
